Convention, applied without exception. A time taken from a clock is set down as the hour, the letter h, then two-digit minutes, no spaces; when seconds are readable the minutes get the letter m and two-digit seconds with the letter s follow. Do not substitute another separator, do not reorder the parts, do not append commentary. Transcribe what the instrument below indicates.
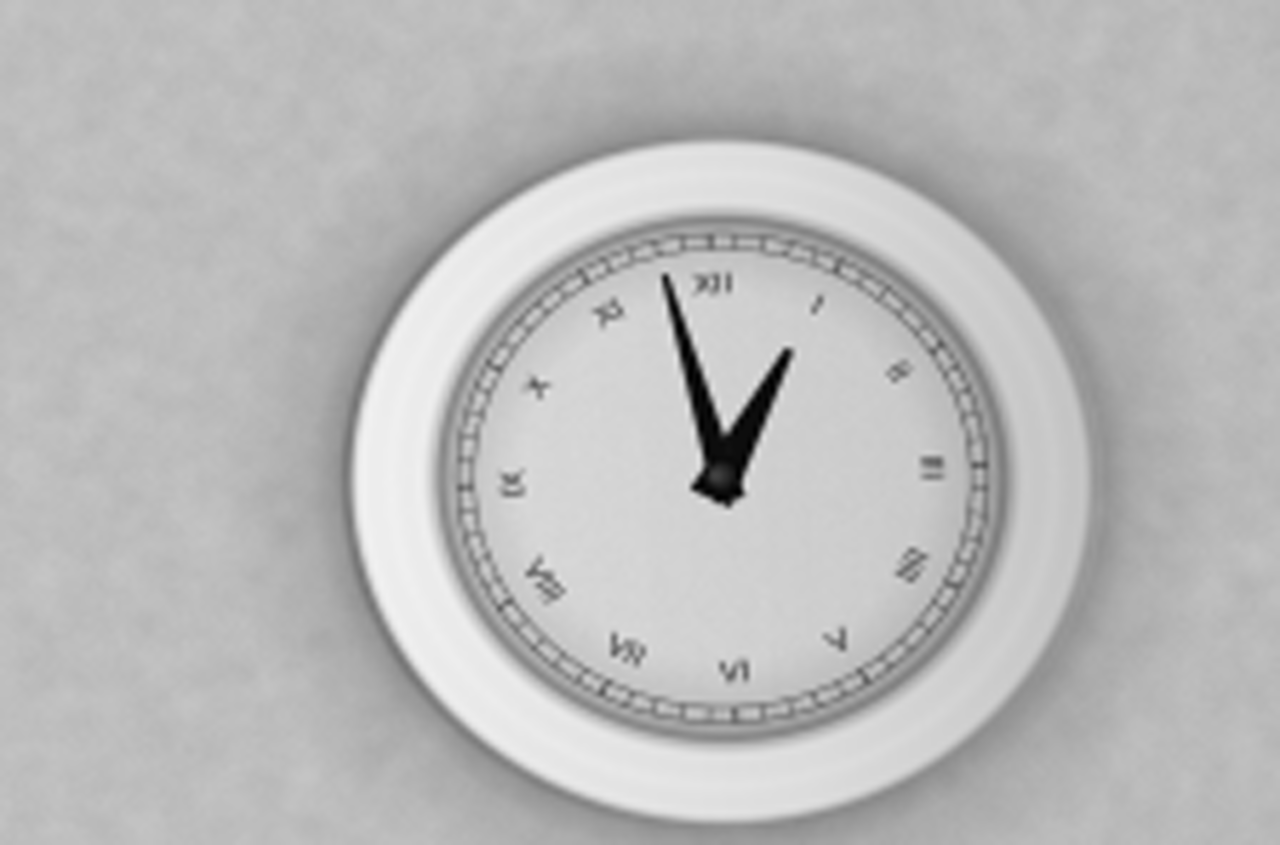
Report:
12h58
